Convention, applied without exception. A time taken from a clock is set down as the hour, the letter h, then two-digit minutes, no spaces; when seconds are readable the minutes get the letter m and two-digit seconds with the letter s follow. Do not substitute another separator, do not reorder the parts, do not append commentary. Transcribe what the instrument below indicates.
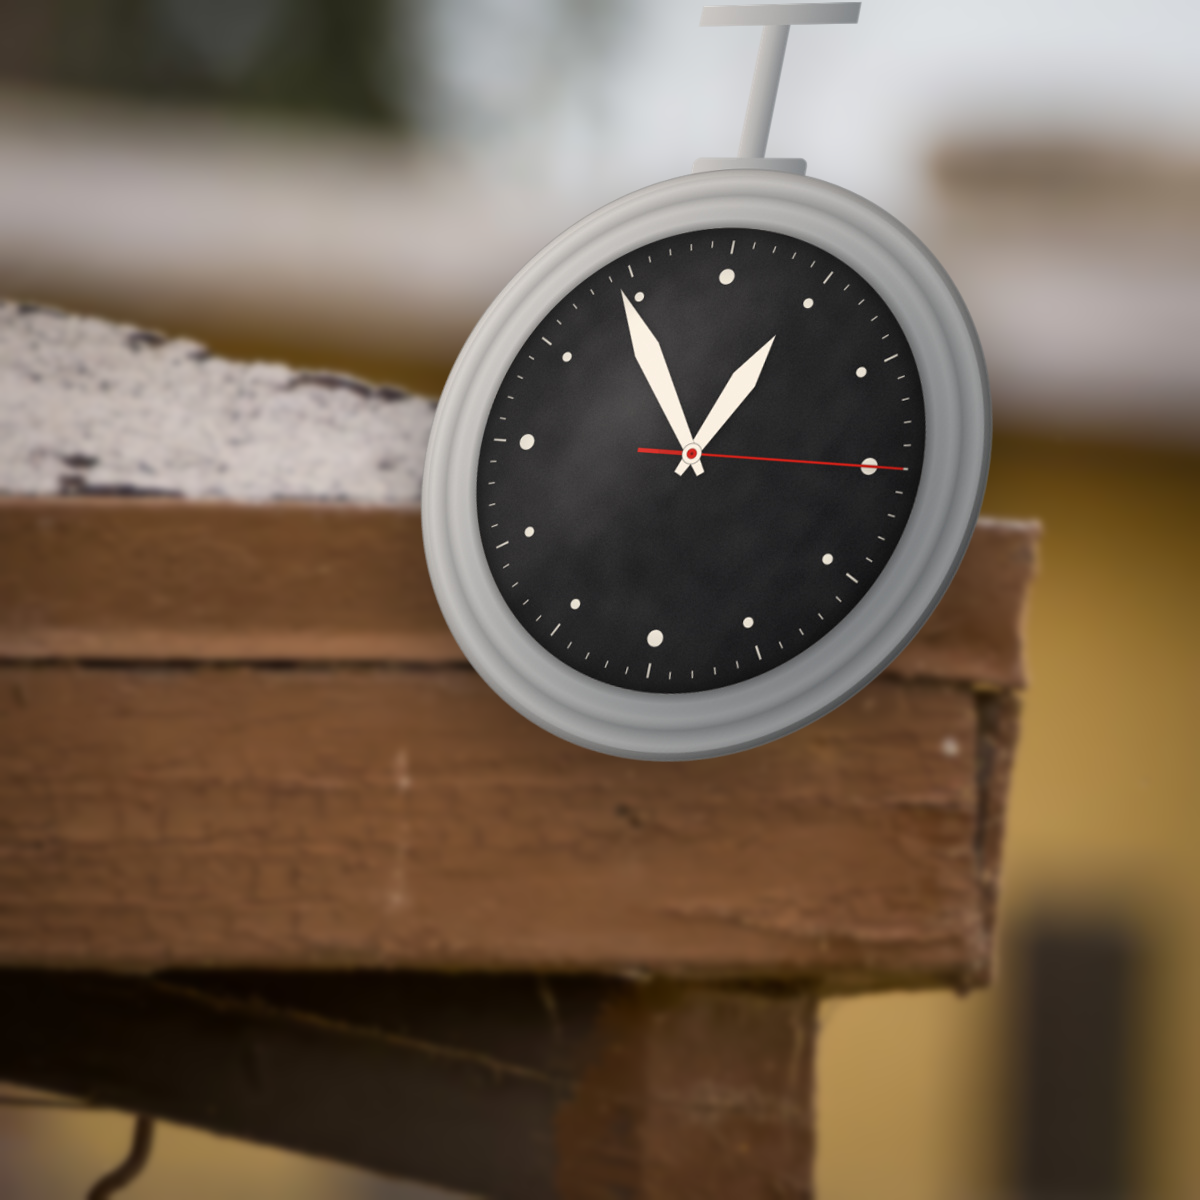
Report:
12h54m15s
